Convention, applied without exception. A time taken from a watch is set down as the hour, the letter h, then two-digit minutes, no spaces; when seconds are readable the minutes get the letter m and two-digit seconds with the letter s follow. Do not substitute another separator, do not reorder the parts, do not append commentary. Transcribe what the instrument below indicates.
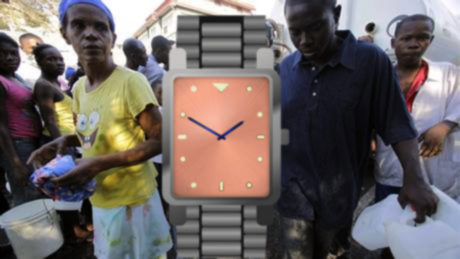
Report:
1h50
